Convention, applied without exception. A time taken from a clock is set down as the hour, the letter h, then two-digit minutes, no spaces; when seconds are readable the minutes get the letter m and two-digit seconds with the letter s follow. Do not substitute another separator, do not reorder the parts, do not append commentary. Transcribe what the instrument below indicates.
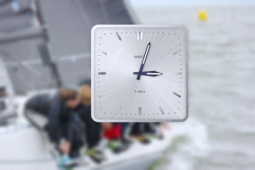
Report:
3h03
